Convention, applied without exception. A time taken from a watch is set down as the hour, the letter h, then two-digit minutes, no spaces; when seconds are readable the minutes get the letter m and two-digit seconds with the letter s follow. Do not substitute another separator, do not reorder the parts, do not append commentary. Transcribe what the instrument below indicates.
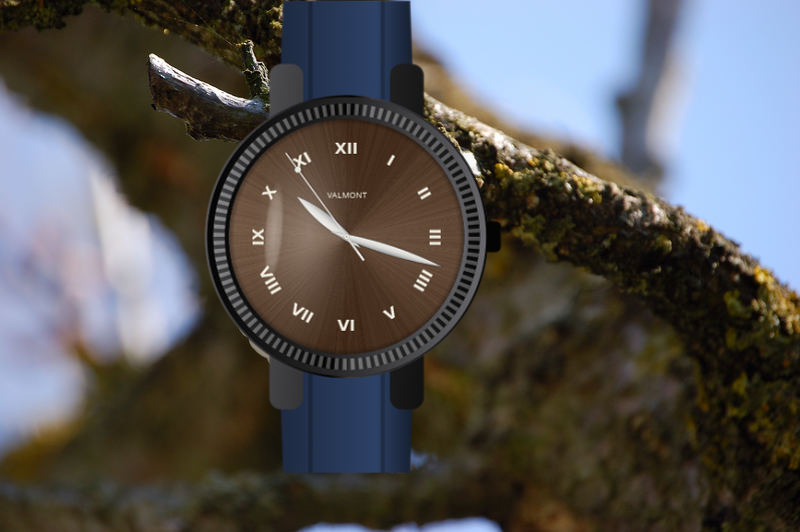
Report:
10h17m54s
